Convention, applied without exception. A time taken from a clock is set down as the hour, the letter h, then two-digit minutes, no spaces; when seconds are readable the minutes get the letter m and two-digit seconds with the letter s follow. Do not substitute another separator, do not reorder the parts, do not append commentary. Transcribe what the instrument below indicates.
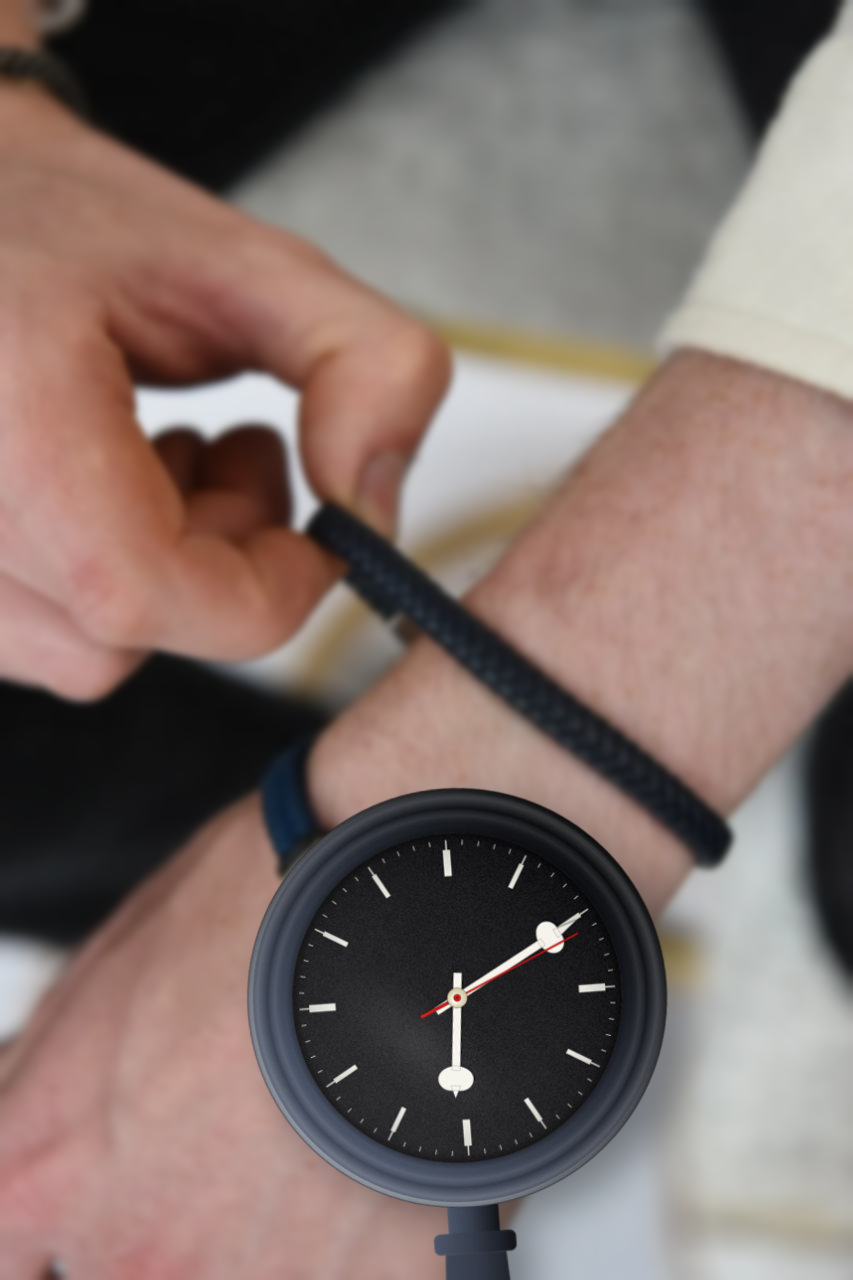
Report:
6h10m11s
